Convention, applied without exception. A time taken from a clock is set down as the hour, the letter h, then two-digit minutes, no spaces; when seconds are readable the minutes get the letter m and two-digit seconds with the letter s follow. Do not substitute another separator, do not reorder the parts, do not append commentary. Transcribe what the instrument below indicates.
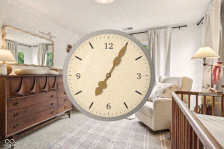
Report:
7h05
